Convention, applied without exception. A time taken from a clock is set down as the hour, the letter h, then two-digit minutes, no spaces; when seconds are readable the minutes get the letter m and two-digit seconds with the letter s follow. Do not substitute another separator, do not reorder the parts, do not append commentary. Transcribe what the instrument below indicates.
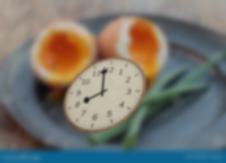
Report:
7h58
